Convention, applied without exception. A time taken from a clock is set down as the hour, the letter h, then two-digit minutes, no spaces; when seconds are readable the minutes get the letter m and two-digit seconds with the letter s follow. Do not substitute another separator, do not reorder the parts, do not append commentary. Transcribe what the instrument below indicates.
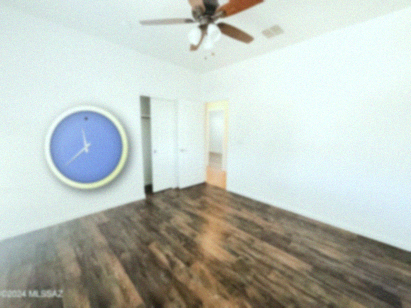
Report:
11h38
